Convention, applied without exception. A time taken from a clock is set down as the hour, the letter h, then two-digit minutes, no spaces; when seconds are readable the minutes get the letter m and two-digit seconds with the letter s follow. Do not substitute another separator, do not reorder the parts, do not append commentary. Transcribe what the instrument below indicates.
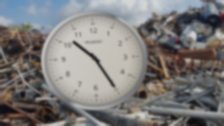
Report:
10h25
